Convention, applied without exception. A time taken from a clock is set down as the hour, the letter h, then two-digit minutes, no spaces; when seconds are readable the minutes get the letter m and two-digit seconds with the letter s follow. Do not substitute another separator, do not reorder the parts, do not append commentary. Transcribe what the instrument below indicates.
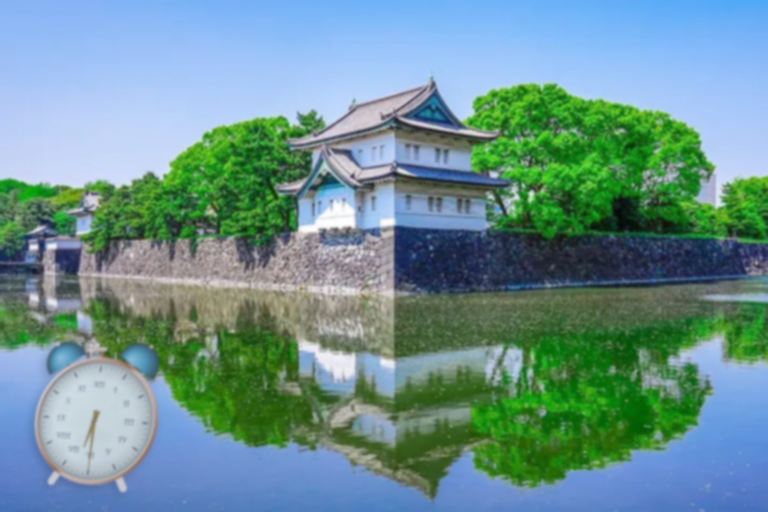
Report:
6h30
